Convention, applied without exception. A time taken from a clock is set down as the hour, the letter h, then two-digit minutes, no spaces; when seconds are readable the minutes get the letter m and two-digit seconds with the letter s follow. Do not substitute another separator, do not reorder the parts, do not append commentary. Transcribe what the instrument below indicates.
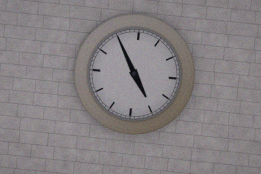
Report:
4h55
